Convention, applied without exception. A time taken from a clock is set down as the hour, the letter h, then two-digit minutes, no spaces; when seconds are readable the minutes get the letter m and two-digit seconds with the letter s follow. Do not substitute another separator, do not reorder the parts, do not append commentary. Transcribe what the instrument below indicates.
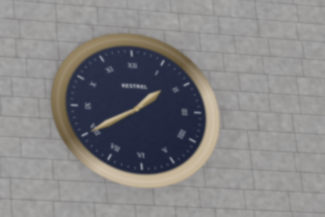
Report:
1h40
